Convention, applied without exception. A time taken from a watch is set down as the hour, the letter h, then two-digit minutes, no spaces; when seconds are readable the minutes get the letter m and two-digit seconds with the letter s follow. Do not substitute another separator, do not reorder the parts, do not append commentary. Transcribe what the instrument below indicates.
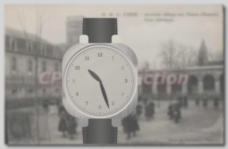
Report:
10h27
